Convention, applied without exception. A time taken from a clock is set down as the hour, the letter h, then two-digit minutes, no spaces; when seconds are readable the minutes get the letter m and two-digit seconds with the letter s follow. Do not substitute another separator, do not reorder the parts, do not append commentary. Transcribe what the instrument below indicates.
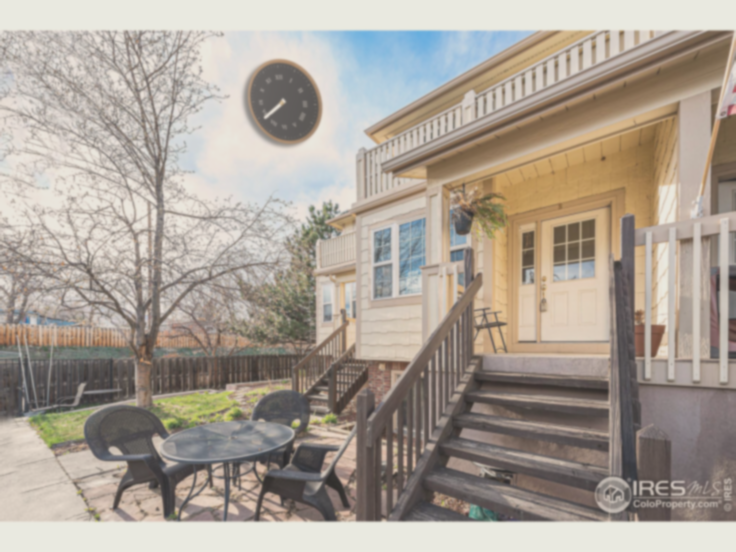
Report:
7h39
